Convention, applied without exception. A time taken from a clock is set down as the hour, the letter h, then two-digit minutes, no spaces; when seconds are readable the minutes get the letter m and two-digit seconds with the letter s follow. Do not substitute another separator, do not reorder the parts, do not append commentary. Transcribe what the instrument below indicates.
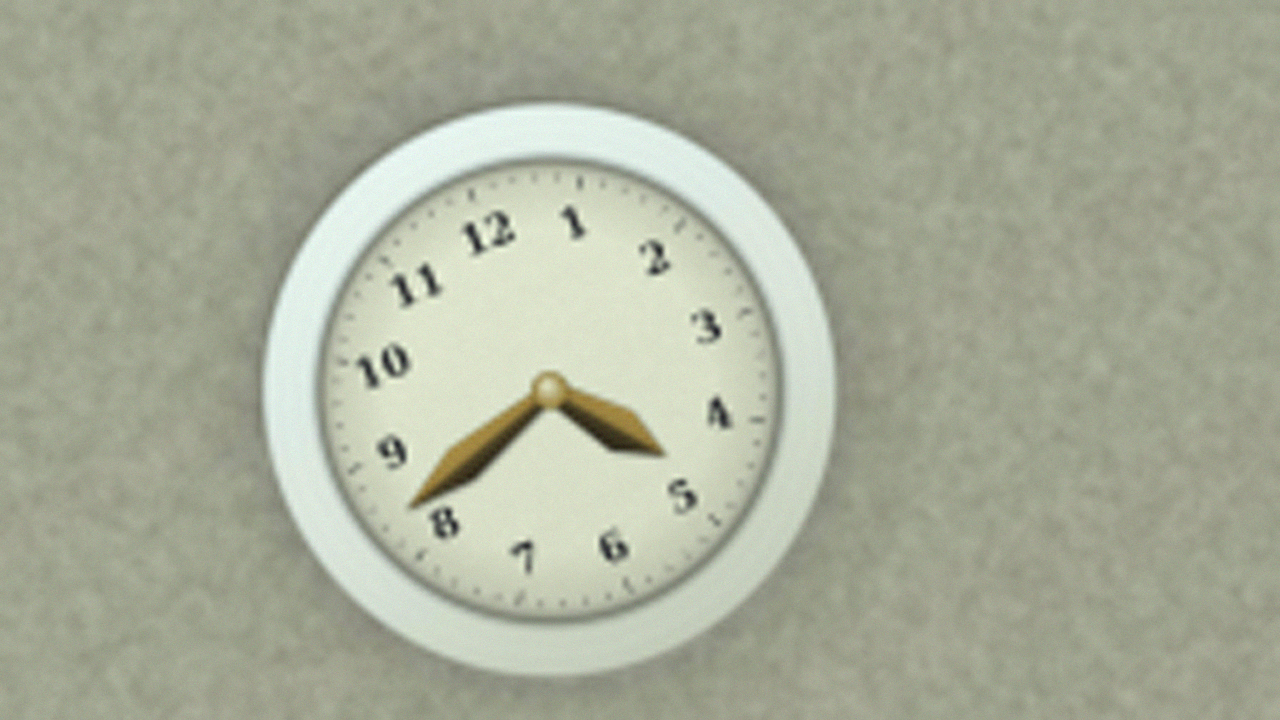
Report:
4h42
